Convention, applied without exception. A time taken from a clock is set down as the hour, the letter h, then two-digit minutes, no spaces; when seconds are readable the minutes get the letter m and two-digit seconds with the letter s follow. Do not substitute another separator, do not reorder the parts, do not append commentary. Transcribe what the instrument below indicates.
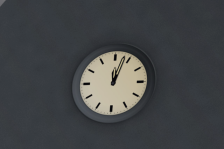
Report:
12h03
